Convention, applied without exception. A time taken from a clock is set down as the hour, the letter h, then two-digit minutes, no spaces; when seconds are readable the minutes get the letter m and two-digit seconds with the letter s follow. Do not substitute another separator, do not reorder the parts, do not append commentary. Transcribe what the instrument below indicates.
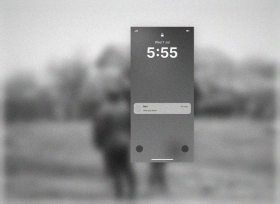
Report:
5h55
